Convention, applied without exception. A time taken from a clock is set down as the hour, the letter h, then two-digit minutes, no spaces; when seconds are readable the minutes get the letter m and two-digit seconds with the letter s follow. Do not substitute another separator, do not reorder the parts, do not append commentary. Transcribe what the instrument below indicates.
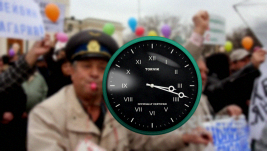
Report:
3h18
